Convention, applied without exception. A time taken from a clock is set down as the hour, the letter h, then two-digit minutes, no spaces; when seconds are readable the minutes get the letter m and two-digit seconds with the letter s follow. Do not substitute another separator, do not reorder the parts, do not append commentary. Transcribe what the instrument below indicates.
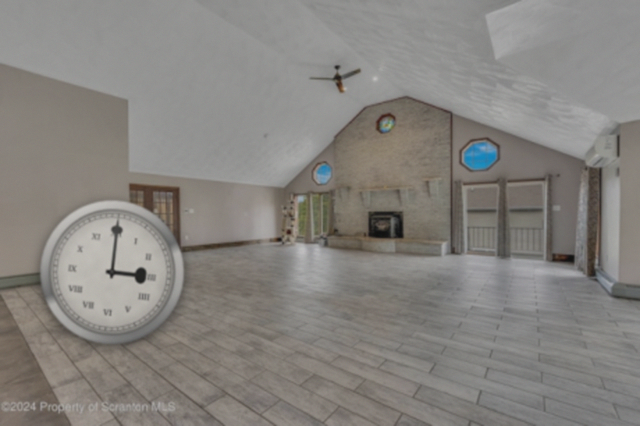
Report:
3h00
